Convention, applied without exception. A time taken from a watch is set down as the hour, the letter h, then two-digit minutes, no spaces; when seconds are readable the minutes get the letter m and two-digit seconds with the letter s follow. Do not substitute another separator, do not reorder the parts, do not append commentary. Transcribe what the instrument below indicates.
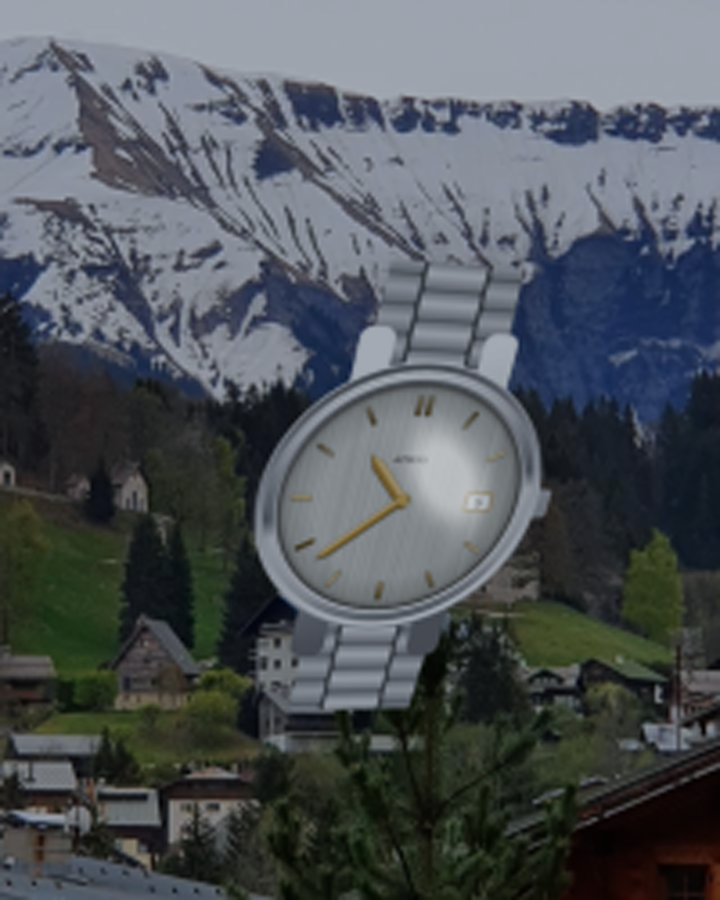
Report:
10h38
